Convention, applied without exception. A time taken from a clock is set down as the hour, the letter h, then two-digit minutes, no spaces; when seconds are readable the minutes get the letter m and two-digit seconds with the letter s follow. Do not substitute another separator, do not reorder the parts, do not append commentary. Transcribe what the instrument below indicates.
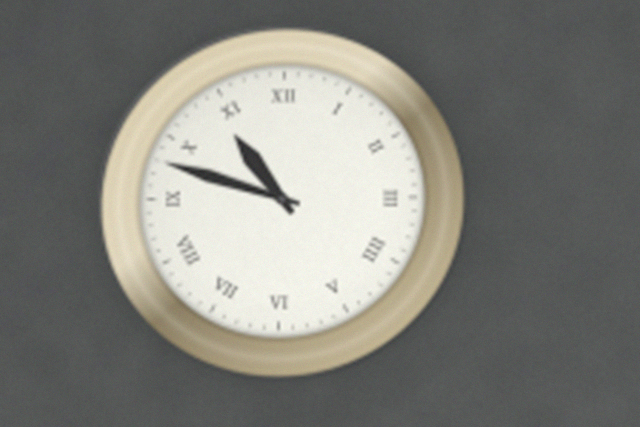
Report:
10h48
